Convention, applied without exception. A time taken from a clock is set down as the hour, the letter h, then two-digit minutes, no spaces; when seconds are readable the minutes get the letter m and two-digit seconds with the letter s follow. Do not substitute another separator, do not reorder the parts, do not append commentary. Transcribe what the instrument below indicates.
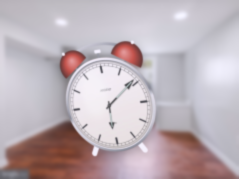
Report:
6h09
